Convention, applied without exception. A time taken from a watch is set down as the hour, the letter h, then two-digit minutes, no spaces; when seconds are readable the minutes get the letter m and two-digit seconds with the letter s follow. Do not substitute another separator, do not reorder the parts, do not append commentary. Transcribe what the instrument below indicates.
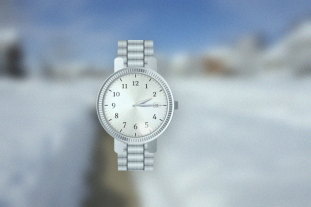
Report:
2h15
